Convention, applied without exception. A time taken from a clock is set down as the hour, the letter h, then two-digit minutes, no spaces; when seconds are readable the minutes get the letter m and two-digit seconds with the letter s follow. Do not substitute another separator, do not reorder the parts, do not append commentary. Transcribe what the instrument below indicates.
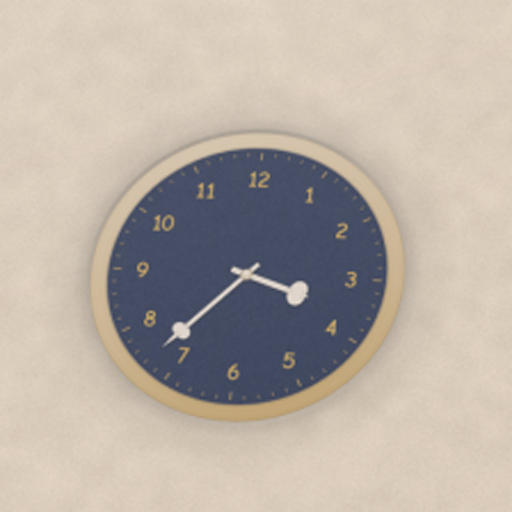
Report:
3h37
